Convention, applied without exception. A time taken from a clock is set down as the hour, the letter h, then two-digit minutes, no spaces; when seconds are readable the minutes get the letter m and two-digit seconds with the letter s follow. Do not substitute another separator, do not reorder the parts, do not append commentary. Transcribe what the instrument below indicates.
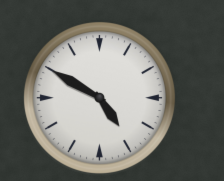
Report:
4h50
